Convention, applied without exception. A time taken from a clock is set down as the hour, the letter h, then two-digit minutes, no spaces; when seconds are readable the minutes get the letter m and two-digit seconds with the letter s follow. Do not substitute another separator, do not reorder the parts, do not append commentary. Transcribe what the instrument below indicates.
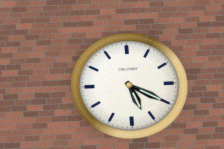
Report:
5h20
